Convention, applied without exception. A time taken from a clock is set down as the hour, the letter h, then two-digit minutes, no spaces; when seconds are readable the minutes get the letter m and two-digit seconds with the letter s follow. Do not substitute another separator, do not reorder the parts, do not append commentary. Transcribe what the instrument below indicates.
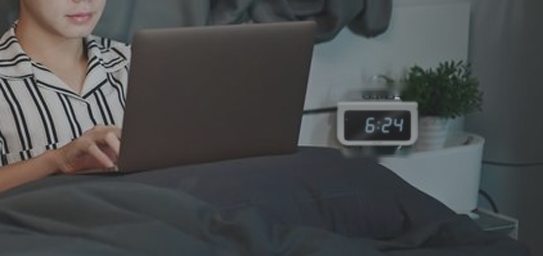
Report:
6h24
